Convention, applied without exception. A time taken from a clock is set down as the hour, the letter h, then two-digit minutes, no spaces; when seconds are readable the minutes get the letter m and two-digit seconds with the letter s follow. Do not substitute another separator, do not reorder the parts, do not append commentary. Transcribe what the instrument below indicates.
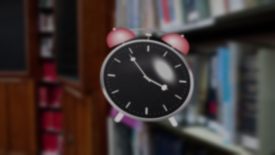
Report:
3h54
